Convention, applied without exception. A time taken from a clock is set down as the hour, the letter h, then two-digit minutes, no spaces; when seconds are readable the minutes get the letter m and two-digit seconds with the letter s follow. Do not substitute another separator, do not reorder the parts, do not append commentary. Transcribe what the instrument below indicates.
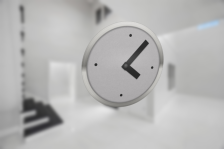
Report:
4h06
